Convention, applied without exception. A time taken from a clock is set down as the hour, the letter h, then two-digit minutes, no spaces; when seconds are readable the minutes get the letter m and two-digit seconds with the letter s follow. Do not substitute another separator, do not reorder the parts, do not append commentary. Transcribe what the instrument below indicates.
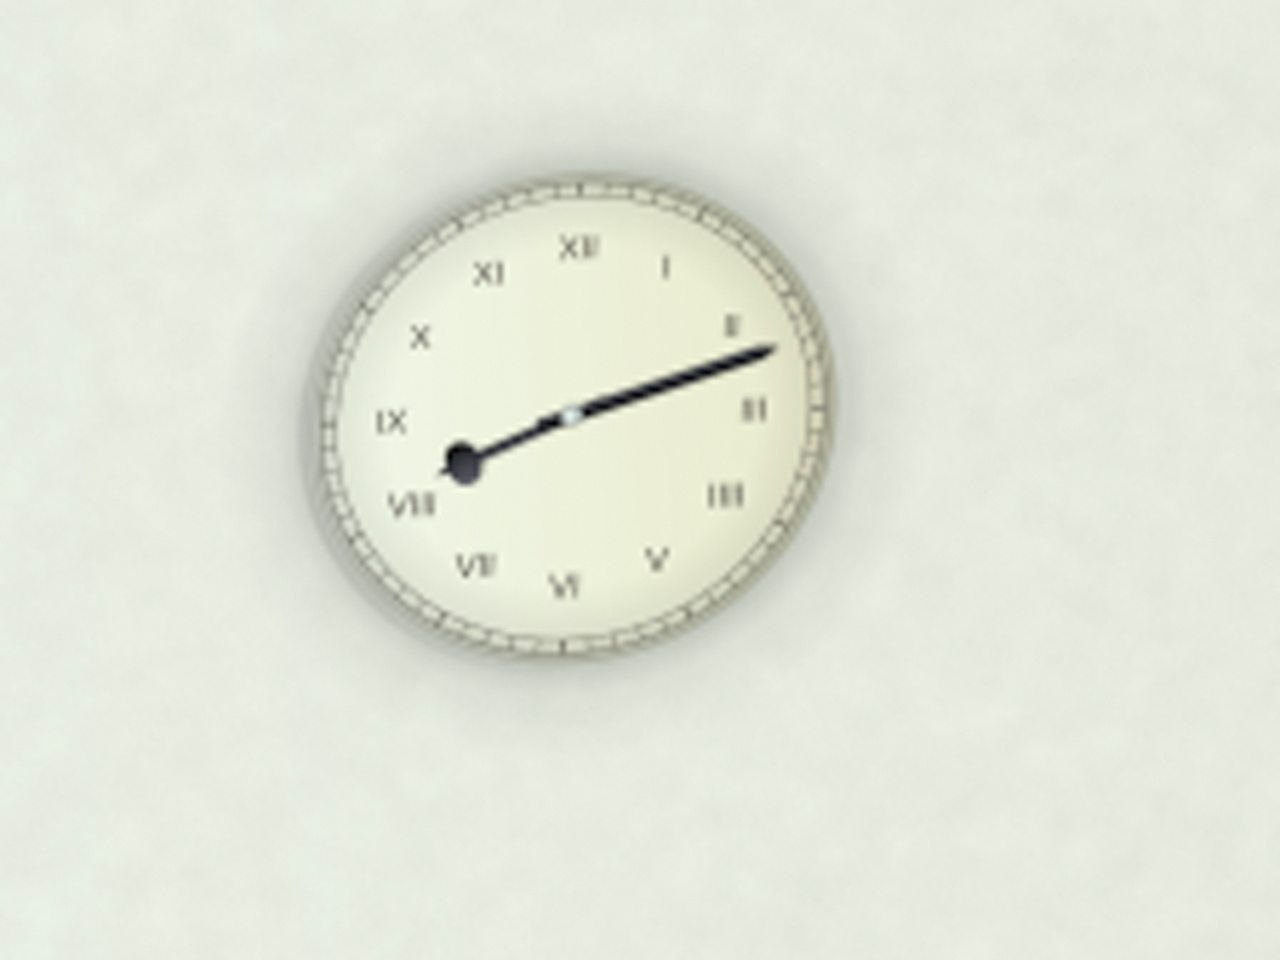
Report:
8h12
